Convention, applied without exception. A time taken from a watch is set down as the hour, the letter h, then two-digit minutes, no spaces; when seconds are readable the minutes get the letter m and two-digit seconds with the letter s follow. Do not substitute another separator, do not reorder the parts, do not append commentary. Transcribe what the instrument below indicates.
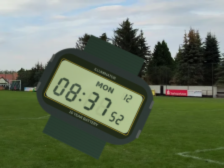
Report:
8h37m52s
